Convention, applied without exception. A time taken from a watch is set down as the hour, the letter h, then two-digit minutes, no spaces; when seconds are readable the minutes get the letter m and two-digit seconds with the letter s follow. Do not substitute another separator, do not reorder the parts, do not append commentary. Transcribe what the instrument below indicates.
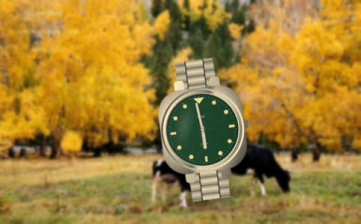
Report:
5h59
